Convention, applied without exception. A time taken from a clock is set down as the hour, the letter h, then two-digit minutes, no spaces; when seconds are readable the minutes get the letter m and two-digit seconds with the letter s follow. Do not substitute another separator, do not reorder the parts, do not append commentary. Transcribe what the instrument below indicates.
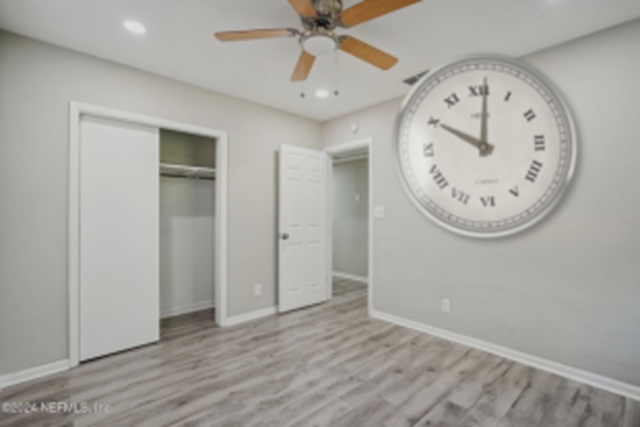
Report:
10h01
